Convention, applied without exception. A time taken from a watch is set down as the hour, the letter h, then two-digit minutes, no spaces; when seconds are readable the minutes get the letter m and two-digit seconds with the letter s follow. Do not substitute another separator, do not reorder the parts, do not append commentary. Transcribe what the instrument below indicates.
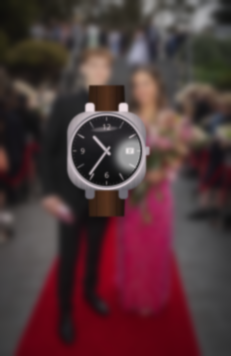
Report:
10h36
